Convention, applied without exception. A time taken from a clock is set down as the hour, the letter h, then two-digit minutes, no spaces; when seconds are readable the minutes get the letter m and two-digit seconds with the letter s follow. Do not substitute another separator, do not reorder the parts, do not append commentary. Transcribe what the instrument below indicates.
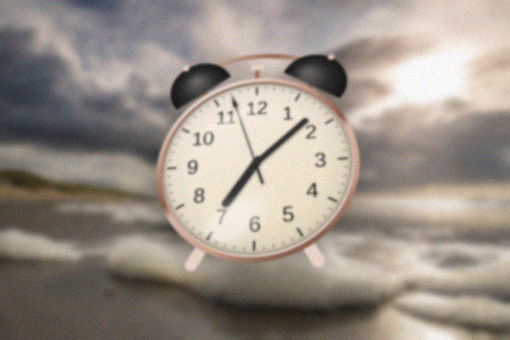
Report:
7h07m57s
